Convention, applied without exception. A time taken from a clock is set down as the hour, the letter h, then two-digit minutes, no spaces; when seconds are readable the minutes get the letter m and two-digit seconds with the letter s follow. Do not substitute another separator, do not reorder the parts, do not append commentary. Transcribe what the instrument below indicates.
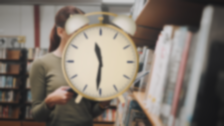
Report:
11h31
